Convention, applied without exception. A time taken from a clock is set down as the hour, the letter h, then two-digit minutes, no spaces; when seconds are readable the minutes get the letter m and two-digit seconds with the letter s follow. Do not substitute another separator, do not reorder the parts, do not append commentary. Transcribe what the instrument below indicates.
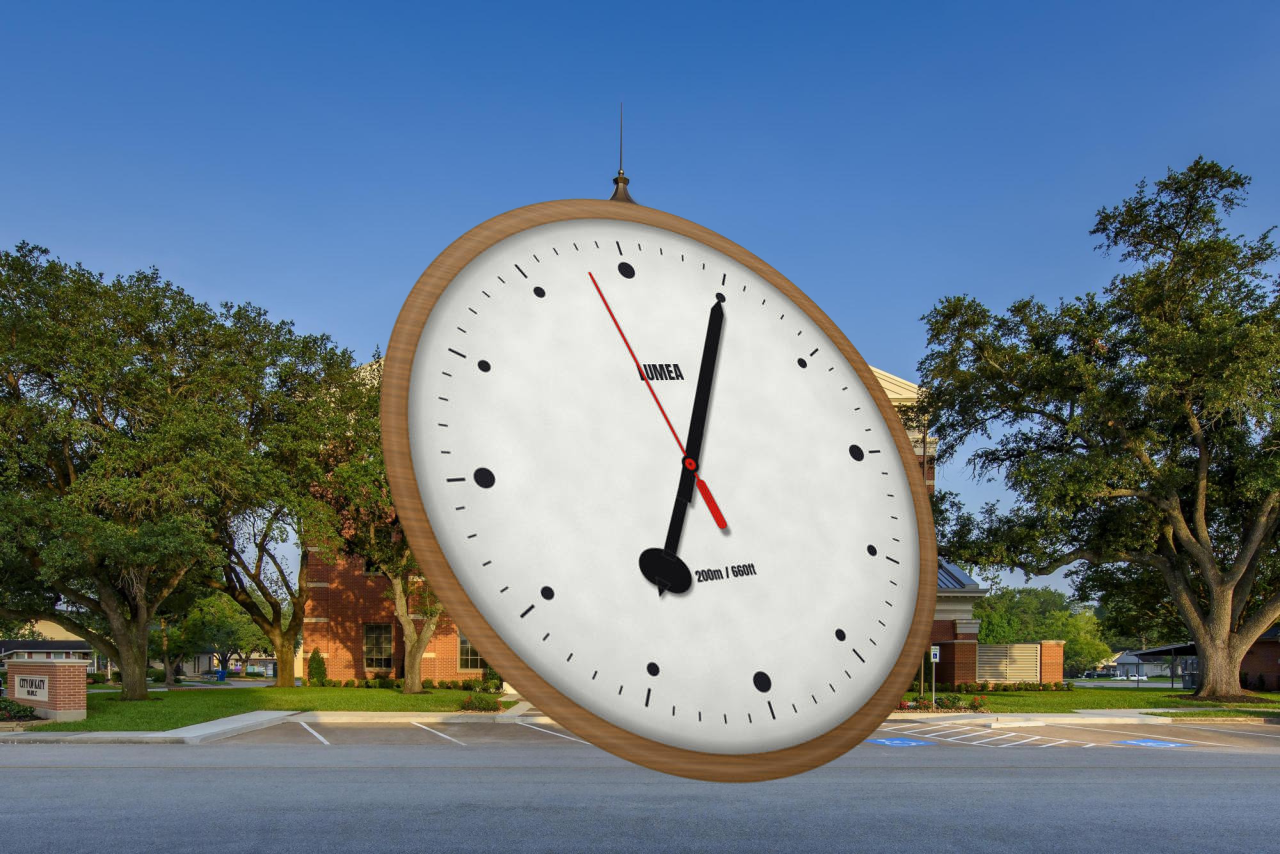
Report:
7h04m58s
